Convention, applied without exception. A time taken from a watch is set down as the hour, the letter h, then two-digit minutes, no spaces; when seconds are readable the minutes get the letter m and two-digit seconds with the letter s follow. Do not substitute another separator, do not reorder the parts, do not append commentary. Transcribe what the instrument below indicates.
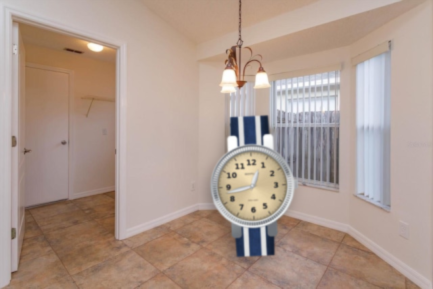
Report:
12h43
